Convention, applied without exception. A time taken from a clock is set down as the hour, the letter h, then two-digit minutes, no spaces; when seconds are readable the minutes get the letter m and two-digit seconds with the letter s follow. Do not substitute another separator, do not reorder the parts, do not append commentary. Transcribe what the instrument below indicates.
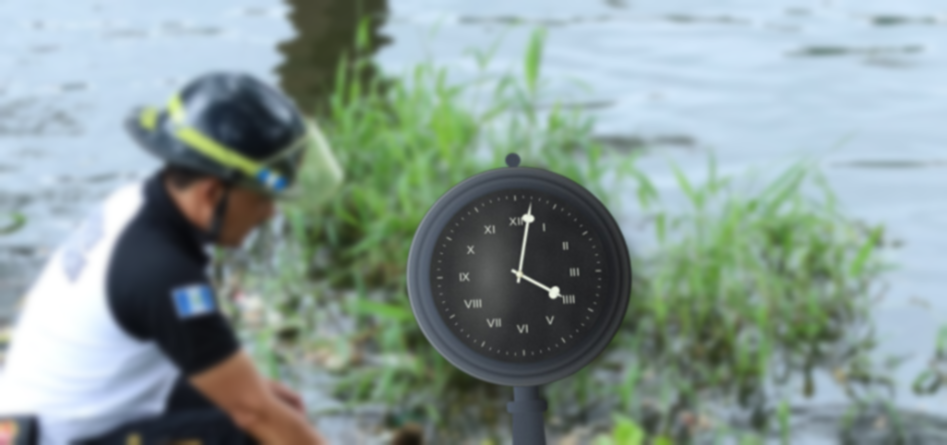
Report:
4h02
